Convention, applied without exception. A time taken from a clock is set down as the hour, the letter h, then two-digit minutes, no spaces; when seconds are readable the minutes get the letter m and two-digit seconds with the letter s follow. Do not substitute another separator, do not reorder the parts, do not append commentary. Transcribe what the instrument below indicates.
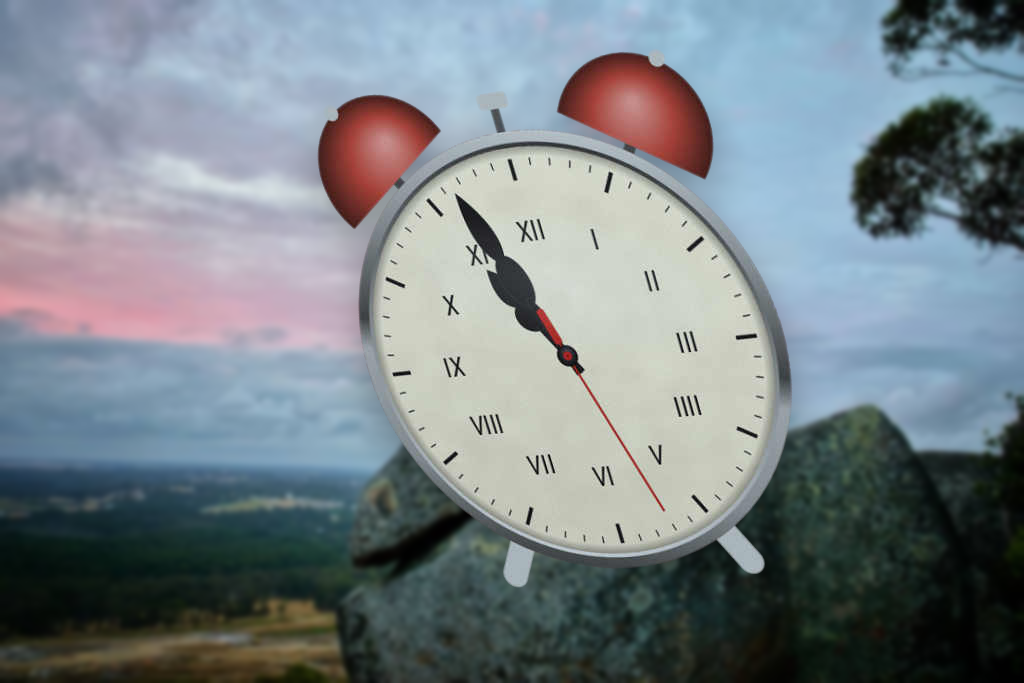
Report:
10h56m27s
